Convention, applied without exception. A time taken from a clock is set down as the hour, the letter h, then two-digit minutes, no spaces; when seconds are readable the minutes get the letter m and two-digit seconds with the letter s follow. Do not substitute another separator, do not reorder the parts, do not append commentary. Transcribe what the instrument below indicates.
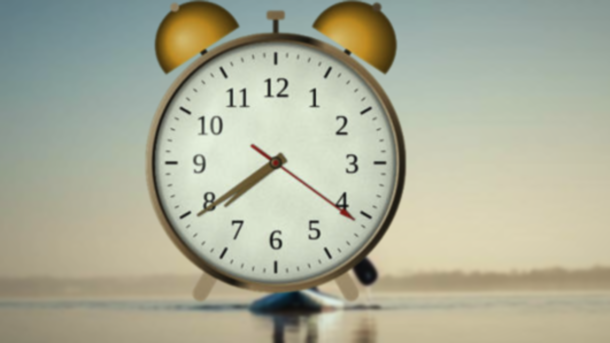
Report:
7h39m21s
